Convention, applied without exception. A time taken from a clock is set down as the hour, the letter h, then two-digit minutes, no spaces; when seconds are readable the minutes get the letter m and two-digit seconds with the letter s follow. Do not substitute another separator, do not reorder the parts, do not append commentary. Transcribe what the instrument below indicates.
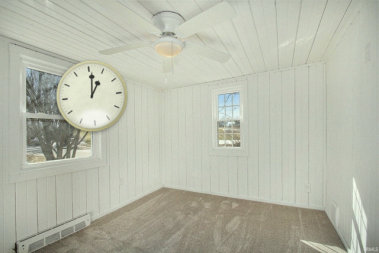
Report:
1h01
